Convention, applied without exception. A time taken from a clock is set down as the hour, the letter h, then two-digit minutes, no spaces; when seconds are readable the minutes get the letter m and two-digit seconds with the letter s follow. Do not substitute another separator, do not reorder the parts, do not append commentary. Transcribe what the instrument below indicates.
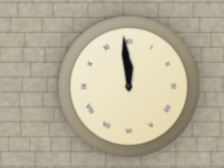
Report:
11h59
